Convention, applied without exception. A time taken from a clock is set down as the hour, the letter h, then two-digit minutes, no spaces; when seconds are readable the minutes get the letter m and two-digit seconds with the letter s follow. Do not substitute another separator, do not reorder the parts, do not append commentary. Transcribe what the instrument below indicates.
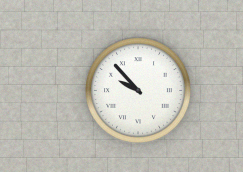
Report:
9h53
